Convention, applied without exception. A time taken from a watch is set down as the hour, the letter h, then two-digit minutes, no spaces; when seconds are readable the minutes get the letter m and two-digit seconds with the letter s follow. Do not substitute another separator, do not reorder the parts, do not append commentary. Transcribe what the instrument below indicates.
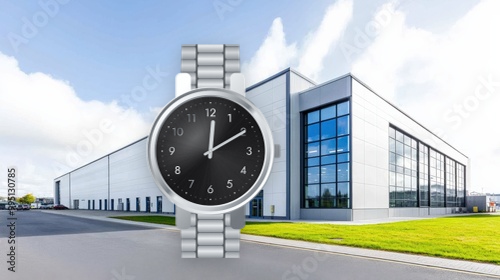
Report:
12h10
